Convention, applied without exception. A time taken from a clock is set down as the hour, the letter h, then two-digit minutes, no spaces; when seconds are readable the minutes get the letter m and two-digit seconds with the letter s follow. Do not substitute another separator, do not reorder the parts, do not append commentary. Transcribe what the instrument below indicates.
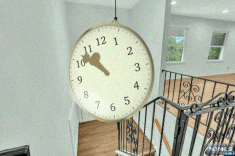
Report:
10h52
